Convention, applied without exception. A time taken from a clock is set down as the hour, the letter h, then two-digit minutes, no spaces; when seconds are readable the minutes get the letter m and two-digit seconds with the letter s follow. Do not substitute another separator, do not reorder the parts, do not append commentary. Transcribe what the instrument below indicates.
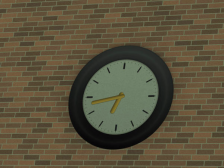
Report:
6h43
